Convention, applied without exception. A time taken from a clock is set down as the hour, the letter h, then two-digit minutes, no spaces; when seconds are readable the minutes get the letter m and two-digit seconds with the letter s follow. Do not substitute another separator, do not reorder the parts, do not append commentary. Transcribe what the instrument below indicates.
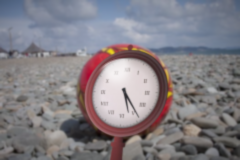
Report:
5h24
